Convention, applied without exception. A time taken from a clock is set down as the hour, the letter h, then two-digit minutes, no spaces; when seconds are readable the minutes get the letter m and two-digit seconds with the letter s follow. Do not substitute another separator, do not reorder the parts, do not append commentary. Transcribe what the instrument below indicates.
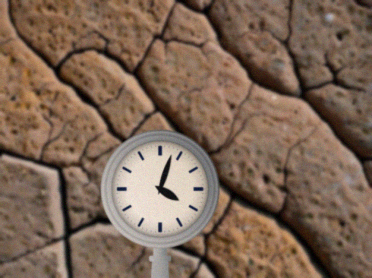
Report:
4h03
